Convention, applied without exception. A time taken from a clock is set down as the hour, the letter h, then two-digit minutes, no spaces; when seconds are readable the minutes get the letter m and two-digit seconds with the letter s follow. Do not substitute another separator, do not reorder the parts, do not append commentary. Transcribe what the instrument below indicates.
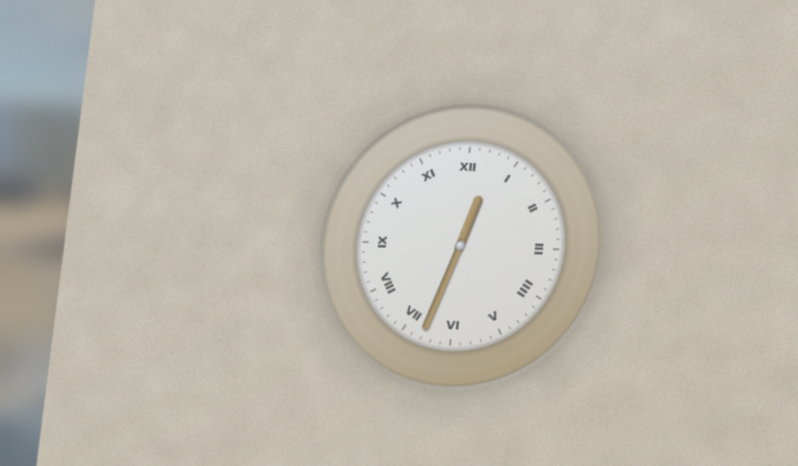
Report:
12h33
